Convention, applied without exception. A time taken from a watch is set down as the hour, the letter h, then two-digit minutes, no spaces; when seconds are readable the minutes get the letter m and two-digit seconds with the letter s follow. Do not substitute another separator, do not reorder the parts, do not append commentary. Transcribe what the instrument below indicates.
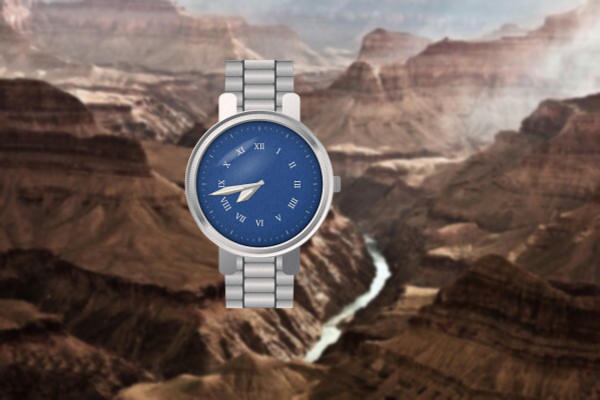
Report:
7h43
